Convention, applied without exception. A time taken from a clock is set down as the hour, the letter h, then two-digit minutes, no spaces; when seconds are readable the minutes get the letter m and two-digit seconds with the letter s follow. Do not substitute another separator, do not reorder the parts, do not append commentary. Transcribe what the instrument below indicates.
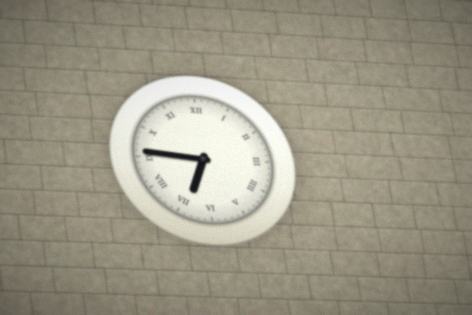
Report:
6h46
